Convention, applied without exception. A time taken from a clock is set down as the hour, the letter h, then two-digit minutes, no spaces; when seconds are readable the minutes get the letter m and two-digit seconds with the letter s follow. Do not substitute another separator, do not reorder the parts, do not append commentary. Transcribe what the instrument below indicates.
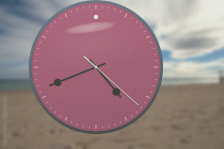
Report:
4h41m22s
